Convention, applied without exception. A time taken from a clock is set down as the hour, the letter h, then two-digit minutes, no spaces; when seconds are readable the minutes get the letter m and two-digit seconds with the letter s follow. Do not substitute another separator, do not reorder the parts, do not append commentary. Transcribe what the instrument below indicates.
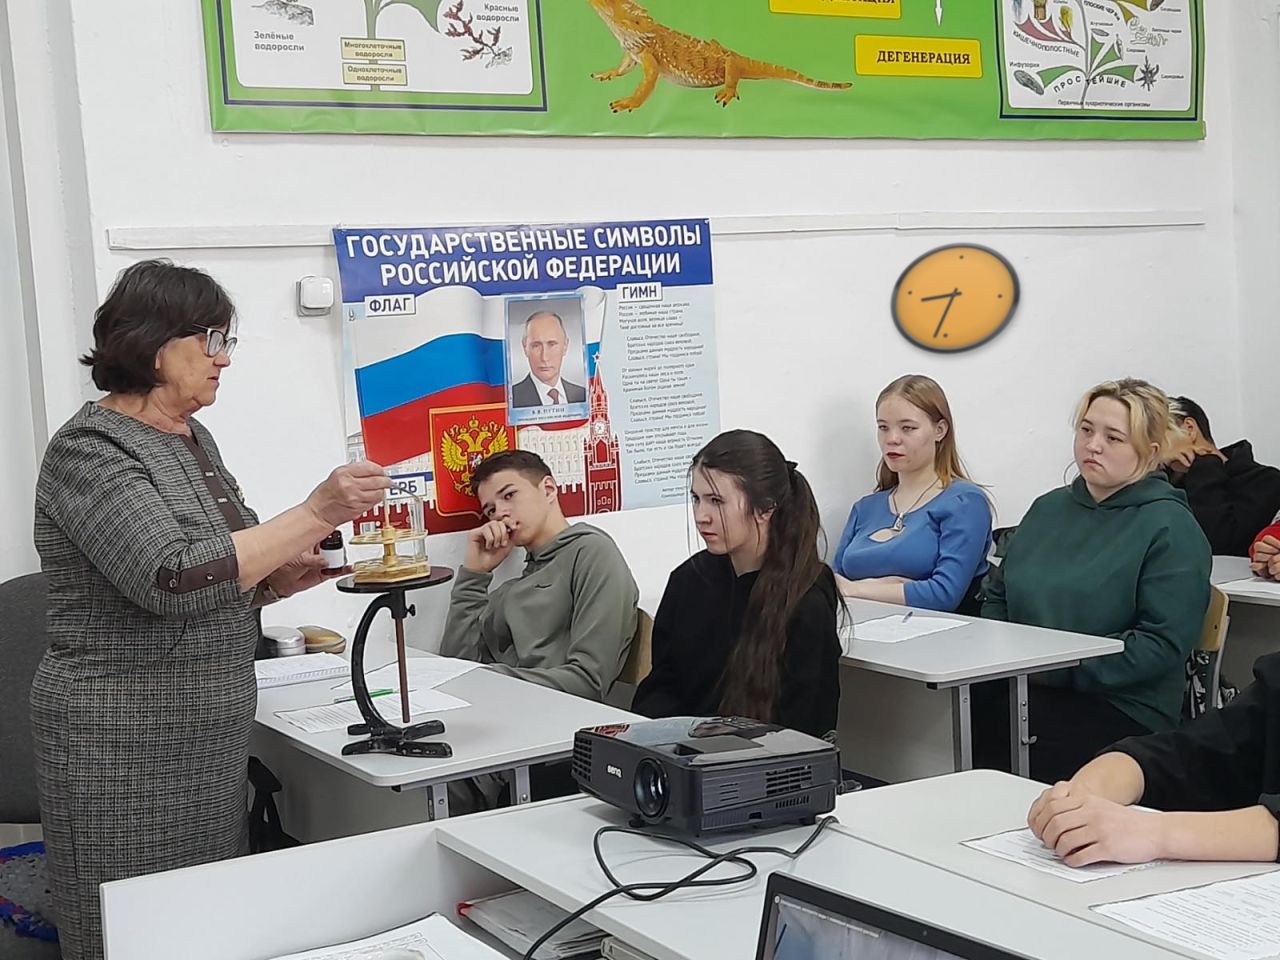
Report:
8h32
